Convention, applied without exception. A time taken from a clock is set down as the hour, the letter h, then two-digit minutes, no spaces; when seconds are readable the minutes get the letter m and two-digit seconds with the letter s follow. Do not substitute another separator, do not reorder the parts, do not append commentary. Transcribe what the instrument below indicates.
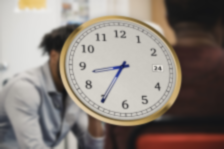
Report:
8h35
